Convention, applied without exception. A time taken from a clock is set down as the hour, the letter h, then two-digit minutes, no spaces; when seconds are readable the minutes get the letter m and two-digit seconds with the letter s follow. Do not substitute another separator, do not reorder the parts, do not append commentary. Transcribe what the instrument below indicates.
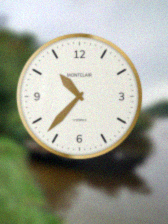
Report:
10h37
